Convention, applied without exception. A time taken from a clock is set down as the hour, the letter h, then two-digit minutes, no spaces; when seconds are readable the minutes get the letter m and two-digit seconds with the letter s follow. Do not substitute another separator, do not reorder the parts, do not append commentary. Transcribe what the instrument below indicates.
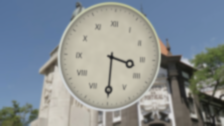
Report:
3h30
